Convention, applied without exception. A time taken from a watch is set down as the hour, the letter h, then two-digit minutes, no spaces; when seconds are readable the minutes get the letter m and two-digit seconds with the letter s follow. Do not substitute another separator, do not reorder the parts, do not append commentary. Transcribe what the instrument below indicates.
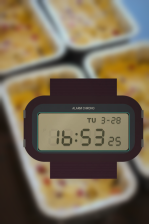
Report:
16h53m25s
